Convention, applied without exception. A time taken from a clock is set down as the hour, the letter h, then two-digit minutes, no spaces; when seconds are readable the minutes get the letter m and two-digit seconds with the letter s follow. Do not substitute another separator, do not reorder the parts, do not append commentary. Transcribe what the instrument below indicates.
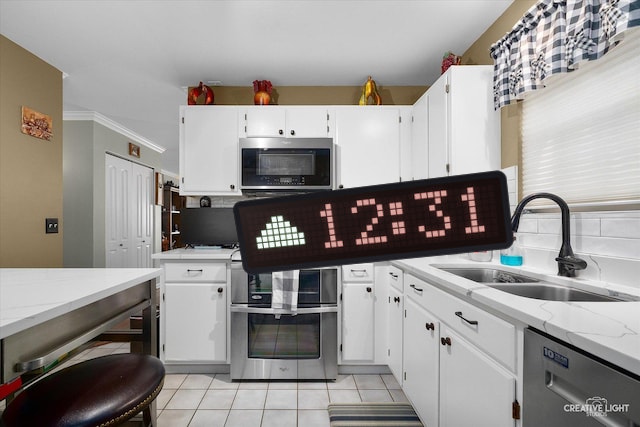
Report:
12h31
